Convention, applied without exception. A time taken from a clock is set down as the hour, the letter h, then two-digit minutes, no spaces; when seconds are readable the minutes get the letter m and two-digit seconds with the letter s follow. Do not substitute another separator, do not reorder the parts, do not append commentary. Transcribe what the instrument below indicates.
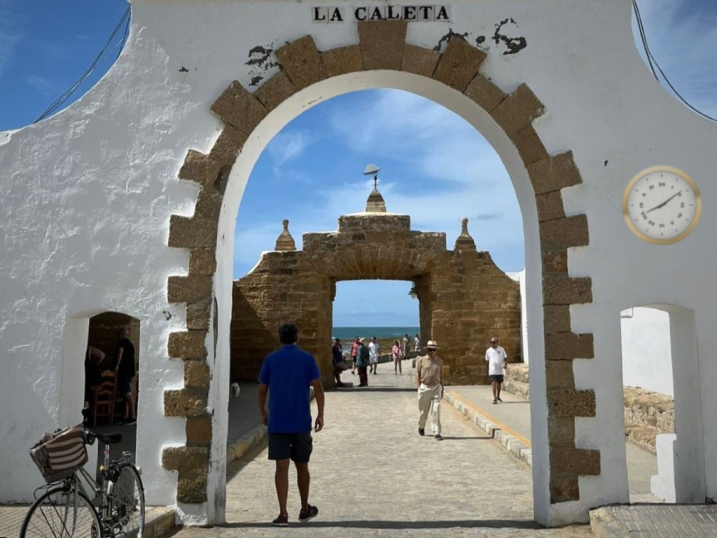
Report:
8h09
